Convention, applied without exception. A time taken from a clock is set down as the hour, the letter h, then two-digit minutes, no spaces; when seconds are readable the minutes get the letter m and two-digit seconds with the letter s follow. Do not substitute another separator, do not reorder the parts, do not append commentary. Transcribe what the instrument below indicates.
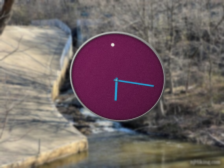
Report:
6h17
